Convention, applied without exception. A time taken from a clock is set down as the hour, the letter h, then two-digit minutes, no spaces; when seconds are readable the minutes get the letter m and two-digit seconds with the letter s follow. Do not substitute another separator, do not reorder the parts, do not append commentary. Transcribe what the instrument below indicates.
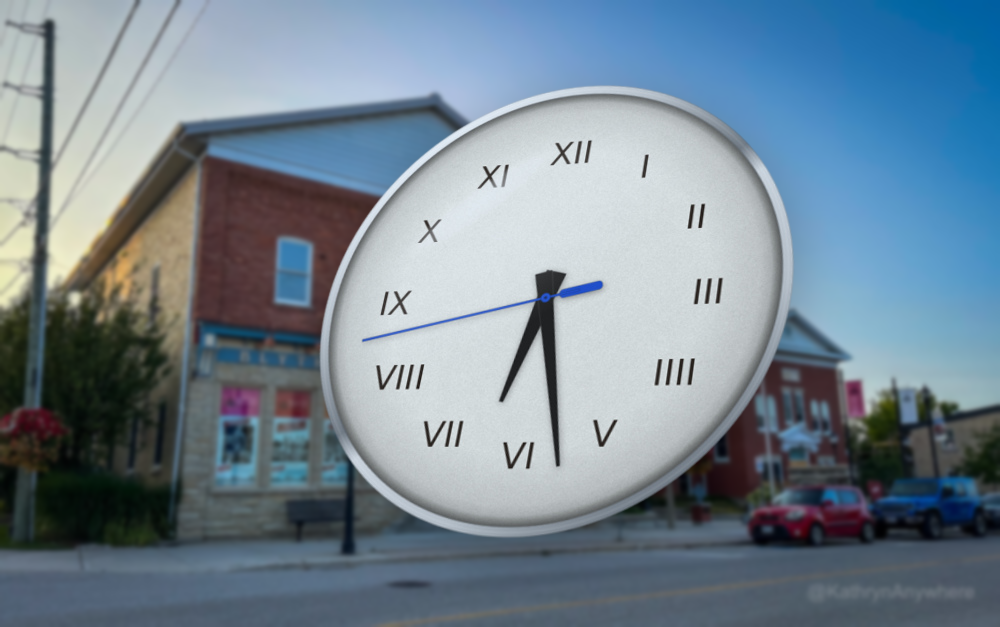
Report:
6h27m43s
